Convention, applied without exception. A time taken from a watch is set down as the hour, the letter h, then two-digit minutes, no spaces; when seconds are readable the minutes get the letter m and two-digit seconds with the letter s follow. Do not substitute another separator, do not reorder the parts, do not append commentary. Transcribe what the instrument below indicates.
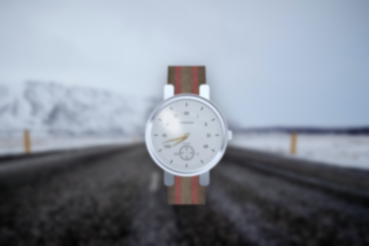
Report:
7h42
